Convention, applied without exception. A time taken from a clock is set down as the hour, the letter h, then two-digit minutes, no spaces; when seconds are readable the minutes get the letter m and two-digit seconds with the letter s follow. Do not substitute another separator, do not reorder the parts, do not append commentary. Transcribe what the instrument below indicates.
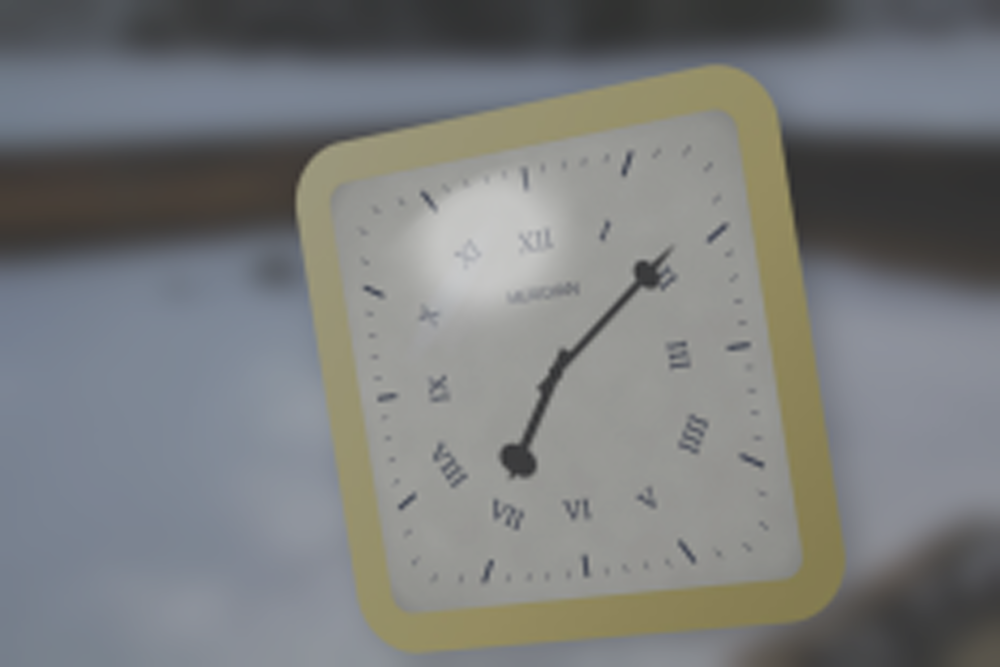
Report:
7h09
